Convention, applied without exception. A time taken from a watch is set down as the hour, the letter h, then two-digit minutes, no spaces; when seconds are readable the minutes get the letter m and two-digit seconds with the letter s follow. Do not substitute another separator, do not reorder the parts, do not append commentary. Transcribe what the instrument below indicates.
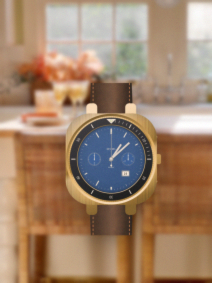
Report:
1h08
